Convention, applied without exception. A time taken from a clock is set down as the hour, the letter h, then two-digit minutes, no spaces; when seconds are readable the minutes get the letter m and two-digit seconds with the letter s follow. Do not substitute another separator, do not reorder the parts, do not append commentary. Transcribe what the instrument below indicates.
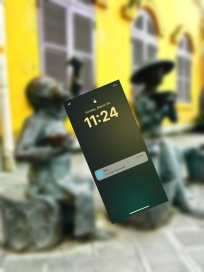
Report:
11h24
